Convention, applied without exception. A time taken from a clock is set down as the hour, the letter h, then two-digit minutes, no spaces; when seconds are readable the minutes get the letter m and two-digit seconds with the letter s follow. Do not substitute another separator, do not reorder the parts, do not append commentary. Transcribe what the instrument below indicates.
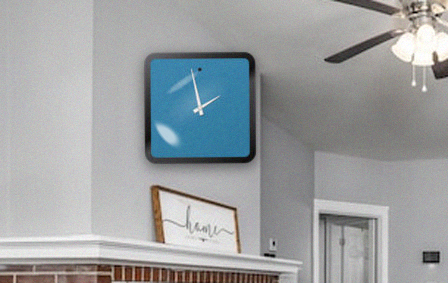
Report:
1h58
